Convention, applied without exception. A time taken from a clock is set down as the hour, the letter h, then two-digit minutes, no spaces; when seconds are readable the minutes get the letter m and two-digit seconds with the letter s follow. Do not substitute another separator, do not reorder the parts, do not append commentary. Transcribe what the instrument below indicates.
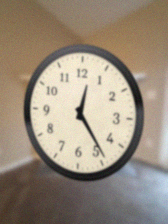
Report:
12h24
